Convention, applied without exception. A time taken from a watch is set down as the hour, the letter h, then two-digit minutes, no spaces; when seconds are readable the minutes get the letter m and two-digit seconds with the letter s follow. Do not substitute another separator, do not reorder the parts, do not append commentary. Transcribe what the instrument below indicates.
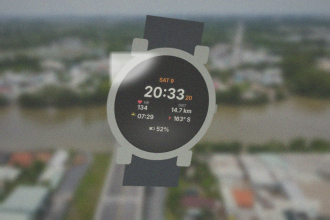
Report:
20h33
